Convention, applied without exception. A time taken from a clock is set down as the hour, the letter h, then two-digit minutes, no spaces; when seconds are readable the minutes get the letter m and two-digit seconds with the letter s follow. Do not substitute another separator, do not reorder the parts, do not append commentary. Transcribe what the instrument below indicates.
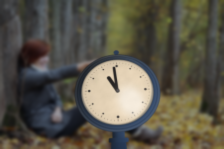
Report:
10h59
